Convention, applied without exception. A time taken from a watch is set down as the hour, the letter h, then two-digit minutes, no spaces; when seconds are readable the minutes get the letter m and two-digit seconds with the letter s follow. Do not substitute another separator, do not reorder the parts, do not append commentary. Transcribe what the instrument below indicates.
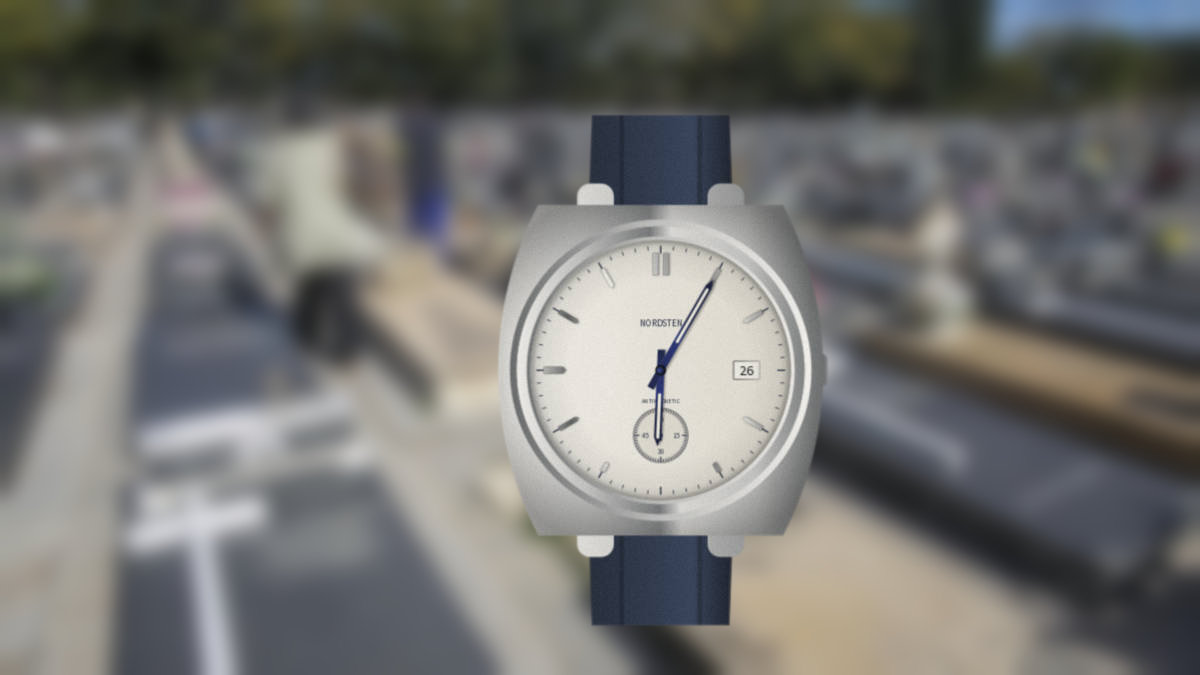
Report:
6h05
